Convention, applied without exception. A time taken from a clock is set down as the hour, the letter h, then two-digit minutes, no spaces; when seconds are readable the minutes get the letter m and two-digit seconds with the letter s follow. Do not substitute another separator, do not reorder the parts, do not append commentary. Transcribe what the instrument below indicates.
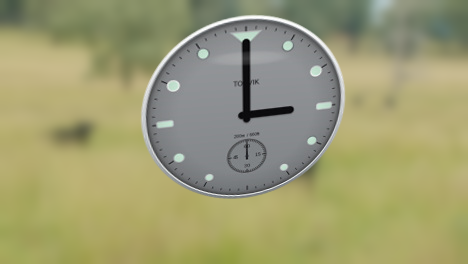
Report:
3h00
